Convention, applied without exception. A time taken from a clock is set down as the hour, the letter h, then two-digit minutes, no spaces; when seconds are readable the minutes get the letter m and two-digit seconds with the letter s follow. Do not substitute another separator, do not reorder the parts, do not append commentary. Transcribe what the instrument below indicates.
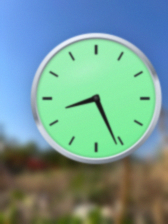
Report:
8h26
